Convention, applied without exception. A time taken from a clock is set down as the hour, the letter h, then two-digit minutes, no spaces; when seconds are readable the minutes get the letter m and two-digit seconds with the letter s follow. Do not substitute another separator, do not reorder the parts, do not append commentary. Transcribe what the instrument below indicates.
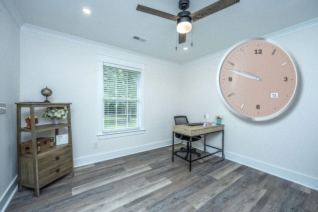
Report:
9h48
